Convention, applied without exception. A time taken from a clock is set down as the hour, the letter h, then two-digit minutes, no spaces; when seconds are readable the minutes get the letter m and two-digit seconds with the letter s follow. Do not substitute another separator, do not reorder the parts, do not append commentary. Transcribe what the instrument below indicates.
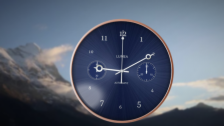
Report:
9h10
